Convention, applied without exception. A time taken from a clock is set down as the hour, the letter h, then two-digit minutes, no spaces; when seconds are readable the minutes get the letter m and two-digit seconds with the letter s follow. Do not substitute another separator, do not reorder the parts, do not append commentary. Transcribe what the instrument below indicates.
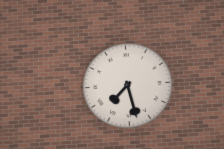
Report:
7h28
